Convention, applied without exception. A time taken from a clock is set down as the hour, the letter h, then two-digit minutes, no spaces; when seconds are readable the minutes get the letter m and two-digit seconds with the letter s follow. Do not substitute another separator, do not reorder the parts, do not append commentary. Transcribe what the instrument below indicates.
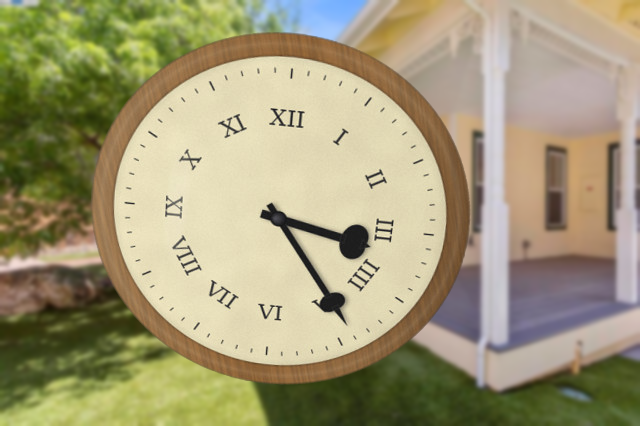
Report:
3h24
